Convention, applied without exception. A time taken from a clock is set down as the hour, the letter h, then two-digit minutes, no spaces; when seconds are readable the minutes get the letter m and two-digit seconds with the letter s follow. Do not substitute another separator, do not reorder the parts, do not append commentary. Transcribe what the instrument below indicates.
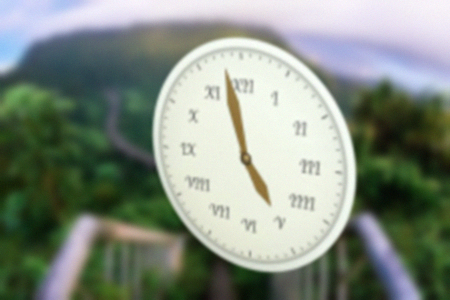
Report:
4h58
